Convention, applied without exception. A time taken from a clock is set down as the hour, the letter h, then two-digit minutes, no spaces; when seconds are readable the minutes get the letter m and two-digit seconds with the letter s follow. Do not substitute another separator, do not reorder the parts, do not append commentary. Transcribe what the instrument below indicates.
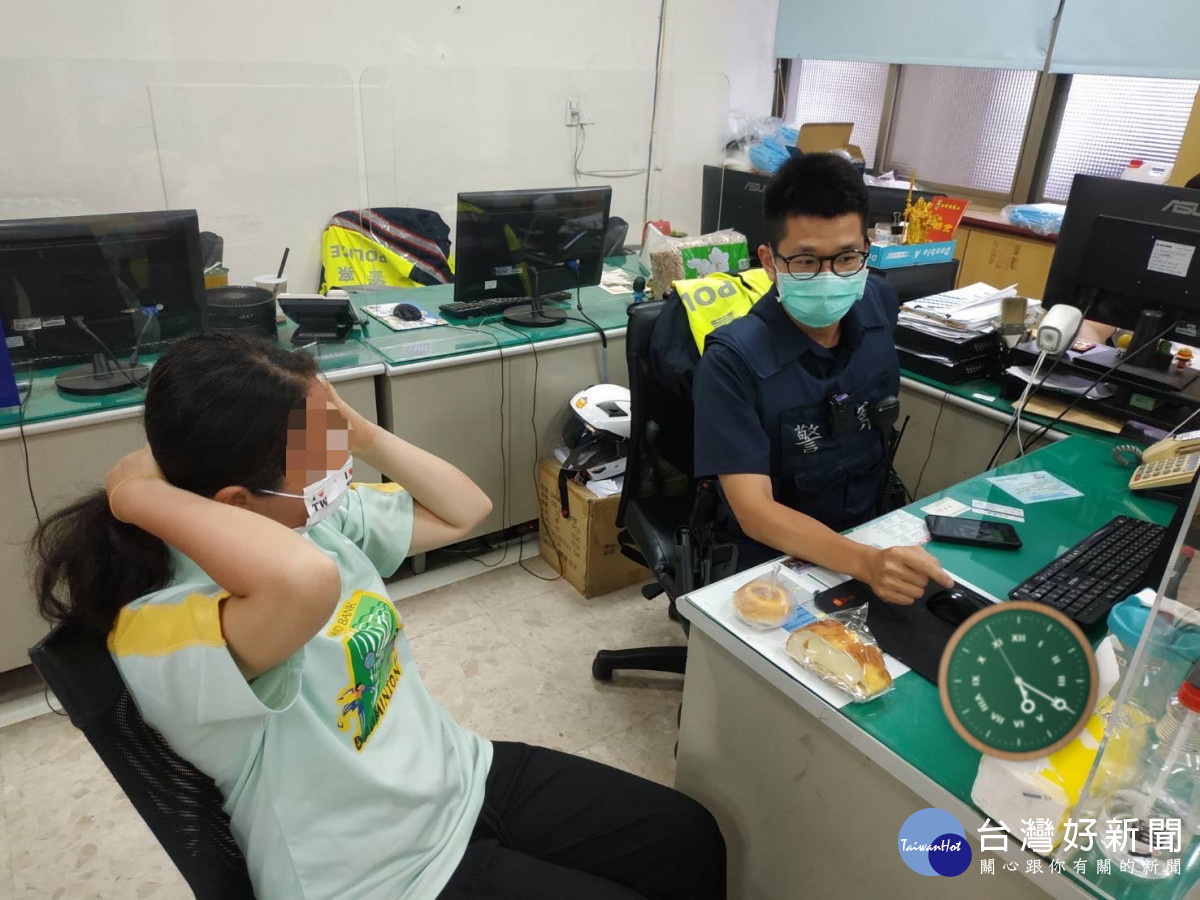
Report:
5h19m55s
